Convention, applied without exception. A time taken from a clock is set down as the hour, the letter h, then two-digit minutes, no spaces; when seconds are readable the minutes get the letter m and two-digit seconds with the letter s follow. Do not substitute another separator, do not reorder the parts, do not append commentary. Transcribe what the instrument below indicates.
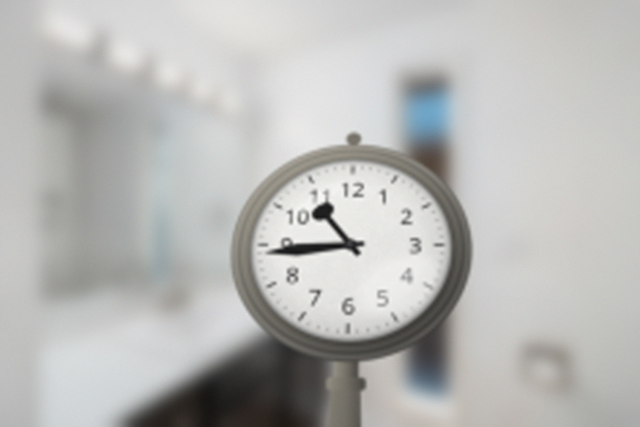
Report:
10h44
